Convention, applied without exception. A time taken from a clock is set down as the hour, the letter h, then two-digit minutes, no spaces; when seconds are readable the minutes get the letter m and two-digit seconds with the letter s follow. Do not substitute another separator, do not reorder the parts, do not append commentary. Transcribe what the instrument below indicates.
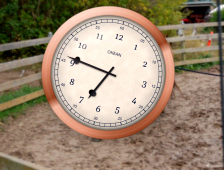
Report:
6h46
